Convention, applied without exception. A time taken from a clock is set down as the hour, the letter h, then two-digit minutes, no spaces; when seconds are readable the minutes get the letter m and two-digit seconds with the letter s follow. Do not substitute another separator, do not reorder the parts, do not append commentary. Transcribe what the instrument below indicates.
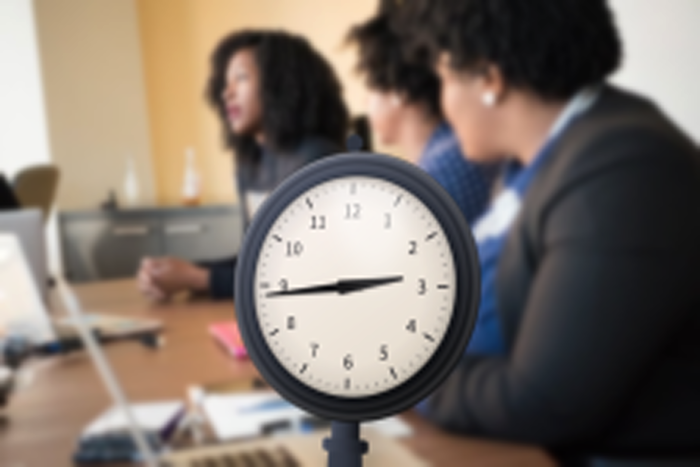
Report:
2h44
